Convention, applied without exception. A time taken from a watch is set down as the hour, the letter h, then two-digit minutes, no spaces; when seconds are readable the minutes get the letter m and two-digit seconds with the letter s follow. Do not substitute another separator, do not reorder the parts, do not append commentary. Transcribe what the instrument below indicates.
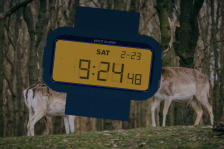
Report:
9h24m48s
